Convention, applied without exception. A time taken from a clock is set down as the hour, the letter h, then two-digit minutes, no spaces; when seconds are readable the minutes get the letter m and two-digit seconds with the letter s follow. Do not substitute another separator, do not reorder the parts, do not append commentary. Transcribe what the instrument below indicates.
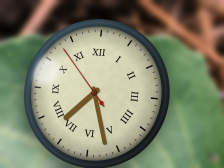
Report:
7h26m53s
